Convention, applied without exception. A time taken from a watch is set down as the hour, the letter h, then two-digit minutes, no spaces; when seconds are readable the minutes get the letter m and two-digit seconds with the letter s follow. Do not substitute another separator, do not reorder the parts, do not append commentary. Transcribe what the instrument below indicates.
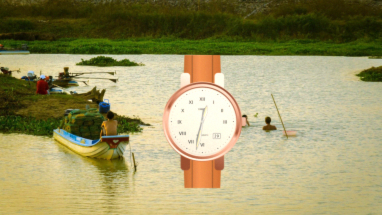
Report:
12h32
